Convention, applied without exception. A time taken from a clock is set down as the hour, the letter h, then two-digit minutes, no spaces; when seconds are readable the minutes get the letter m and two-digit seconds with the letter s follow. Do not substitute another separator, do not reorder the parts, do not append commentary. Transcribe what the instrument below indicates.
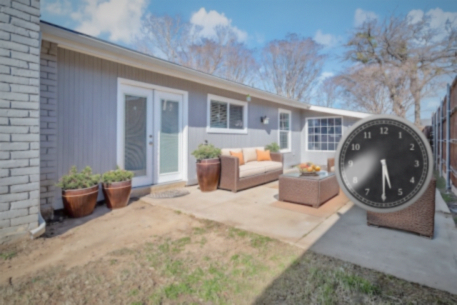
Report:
5h30
